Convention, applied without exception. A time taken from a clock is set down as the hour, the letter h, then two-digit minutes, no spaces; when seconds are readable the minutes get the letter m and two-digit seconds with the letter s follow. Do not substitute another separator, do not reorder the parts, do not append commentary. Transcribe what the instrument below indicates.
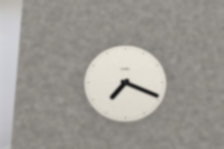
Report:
7h19
